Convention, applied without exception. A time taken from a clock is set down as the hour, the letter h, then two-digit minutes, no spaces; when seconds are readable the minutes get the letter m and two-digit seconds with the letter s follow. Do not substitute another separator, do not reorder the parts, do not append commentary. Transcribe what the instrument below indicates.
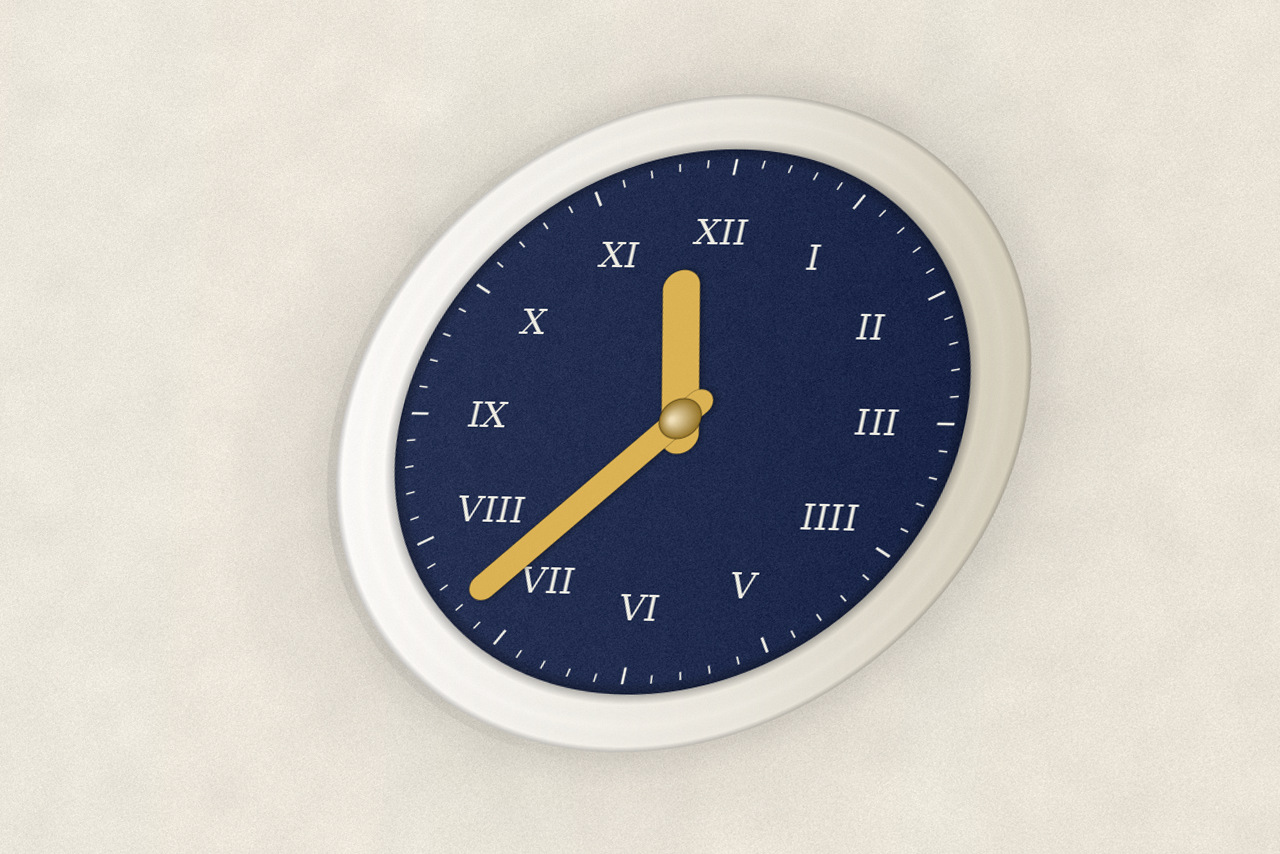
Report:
11h37
